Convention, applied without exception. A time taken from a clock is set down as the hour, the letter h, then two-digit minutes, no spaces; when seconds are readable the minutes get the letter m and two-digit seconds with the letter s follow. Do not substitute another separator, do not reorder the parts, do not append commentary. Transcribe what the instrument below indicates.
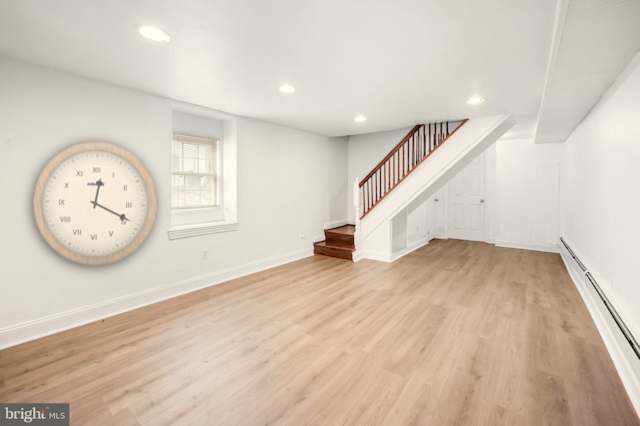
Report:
12h19
